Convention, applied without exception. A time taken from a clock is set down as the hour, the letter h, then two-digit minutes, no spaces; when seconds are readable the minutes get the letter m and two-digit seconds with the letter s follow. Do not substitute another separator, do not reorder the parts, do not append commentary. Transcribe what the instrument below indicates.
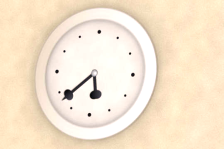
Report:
5h38
